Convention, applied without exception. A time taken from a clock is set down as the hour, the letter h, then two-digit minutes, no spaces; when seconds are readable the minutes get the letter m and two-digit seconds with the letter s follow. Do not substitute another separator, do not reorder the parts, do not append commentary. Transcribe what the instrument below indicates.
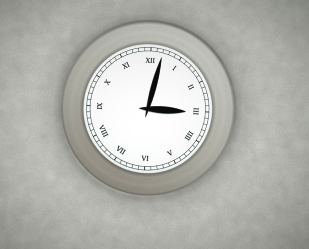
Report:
3h02
